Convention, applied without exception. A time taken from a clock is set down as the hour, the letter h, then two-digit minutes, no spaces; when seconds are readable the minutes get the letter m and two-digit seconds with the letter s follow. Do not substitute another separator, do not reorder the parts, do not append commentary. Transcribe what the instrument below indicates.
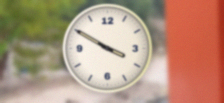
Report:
3h50
